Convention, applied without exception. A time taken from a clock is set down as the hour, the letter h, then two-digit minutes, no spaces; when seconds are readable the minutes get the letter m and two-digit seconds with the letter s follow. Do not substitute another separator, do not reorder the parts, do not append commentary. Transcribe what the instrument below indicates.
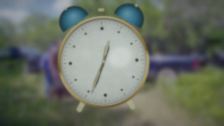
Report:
12h34
